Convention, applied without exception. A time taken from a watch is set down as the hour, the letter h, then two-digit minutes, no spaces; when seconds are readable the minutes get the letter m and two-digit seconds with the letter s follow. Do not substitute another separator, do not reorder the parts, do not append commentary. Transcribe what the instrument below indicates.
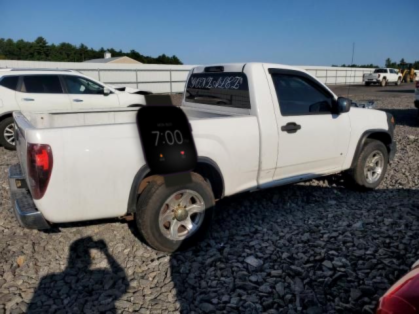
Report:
7h00
